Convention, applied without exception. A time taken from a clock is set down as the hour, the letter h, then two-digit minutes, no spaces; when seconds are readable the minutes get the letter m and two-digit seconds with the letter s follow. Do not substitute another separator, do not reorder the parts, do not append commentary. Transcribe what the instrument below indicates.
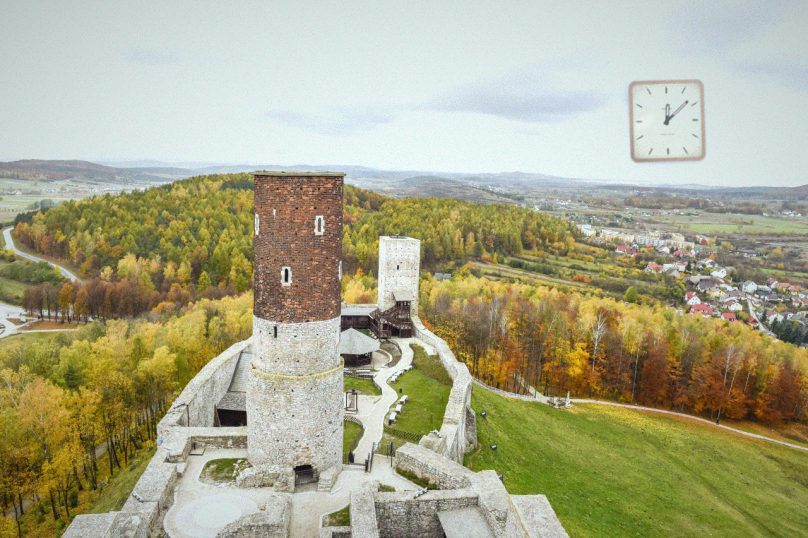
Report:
12h08
